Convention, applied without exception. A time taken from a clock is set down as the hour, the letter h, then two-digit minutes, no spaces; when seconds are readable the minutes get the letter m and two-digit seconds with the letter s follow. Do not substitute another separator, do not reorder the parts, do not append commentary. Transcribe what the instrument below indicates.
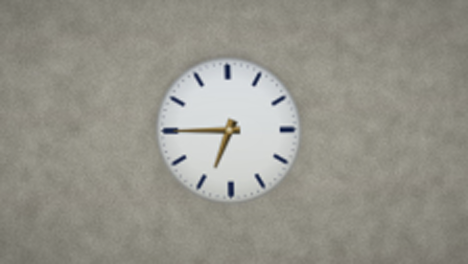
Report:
6h45
